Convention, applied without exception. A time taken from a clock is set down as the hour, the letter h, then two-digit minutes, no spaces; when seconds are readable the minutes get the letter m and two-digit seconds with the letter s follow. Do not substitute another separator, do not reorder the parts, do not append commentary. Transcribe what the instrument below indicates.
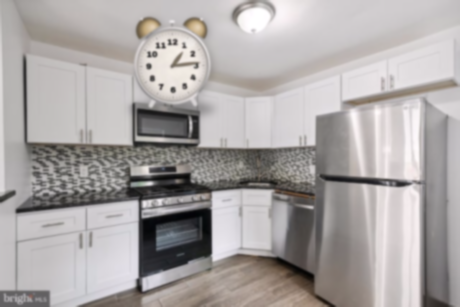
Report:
1h14
